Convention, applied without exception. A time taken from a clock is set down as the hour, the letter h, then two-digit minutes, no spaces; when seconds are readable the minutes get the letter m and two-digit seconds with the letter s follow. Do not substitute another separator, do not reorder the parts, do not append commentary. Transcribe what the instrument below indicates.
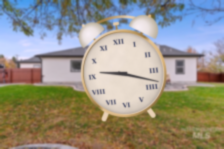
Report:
9h18
